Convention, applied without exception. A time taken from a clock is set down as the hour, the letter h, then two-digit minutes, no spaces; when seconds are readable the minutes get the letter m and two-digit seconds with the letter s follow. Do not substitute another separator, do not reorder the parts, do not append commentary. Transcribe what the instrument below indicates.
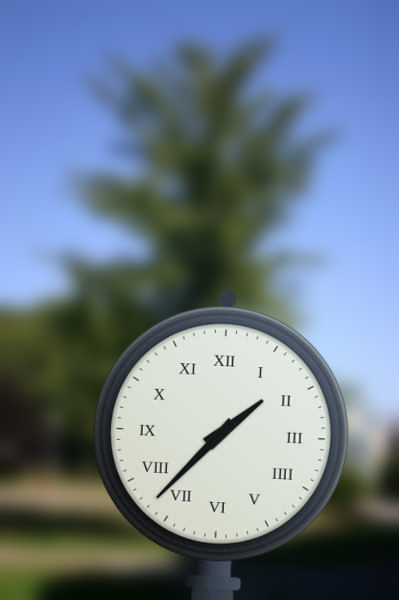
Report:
1h37
